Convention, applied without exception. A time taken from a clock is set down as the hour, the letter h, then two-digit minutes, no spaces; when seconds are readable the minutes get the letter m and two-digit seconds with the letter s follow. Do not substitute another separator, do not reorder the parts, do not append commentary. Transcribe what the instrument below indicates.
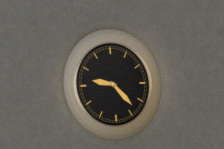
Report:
9h23
